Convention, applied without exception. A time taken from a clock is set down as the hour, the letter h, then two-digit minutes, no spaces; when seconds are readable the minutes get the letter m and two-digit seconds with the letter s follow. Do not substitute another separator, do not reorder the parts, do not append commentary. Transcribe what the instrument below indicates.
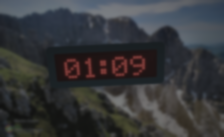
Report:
1h09
